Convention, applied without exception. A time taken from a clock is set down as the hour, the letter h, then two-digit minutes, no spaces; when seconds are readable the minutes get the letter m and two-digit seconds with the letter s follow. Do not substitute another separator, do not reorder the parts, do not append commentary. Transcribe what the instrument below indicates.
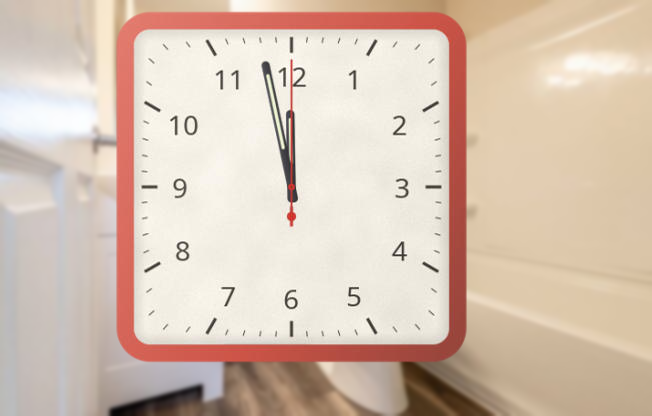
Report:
11h58m00s
